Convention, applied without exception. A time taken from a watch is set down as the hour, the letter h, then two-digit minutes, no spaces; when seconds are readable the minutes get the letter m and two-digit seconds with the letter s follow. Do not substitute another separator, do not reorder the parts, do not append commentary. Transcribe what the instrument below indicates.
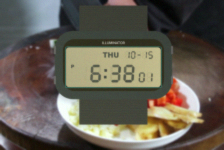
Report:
6h38m01s
